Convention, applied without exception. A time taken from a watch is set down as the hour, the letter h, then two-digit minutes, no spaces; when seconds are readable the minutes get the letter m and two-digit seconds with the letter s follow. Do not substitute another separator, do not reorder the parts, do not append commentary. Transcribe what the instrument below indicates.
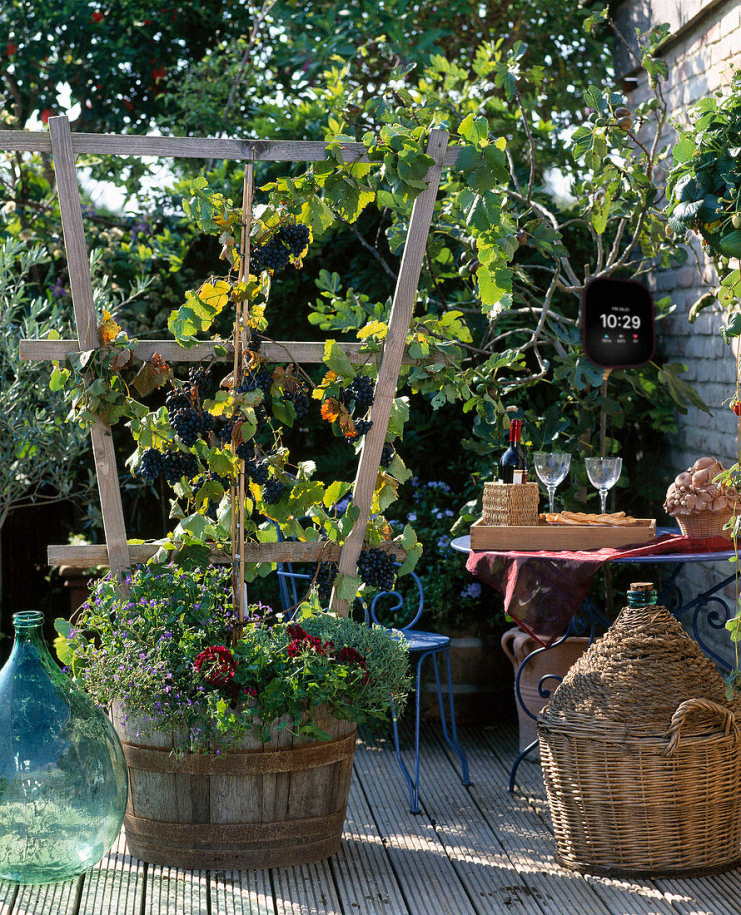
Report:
10h29
